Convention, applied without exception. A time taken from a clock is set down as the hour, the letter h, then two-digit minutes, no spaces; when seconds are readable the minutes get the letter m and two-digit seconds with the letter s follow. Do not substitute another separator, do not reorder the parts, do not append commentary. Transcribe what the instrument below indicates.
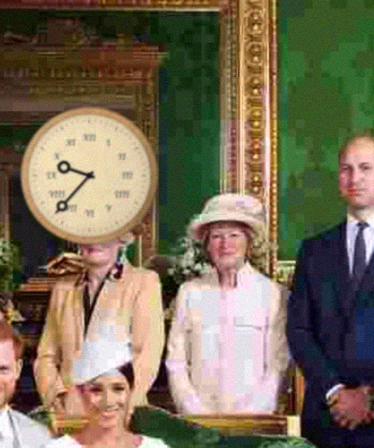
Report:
9h37
